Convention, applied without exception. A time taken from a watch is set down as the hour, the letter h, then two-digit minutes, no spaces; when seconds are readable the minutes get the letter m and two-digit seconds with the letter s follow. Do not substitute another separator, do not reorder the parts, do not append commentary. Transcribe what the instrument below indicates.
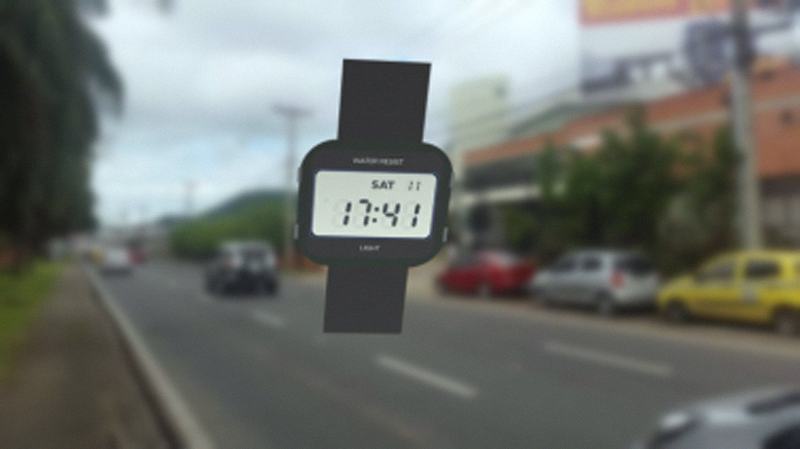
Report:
17h41
